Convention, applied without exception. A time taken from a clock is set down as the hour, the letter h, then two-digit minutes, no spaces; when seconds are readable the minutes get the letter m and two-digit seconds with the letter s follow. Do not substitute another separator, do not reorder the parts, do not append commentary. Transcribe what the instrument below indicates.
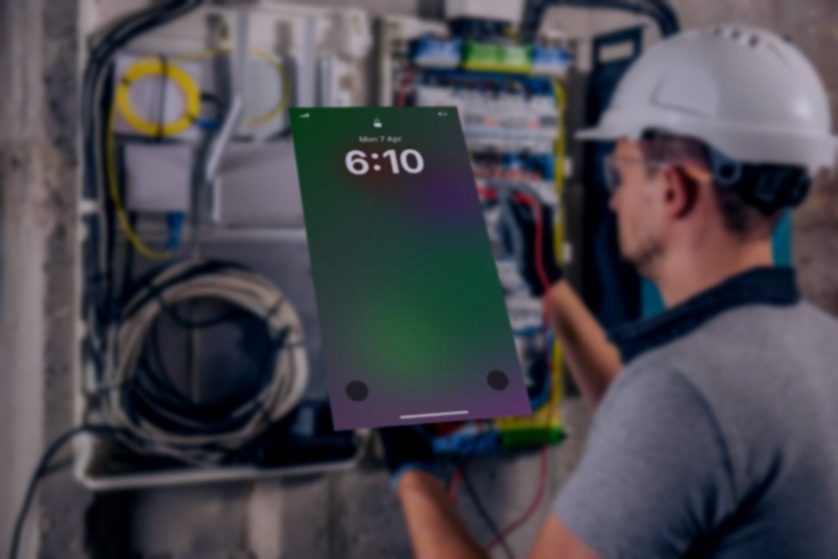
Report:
6h10
